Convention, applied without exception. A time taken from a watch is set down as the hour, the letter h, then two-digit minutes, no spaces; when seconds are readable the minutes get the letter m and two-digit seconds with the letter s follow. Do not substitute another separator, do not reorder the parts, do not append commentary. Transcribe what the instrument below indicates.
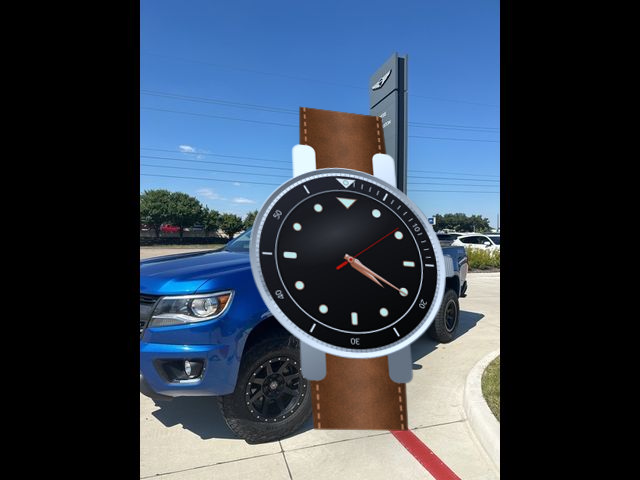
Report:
4h20m09s
